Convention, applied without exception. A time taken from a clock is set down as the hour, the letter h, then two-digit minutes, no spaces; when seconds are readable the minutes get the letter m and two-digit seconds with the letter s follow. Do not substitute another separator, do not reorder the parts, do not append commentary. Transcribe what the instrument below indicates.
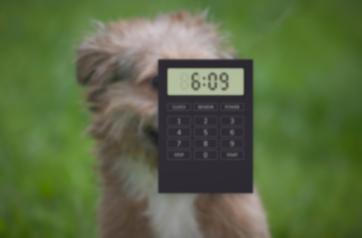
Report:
6h09
